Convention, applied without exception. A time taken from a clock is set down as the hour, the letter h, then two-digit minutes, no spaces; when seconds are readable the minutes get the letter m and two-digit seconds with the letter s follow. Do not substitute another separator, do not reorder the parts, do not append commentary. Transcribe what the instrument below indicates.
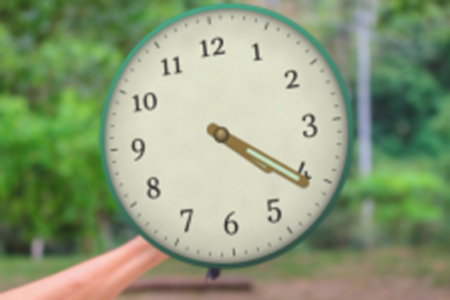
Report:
4h21
